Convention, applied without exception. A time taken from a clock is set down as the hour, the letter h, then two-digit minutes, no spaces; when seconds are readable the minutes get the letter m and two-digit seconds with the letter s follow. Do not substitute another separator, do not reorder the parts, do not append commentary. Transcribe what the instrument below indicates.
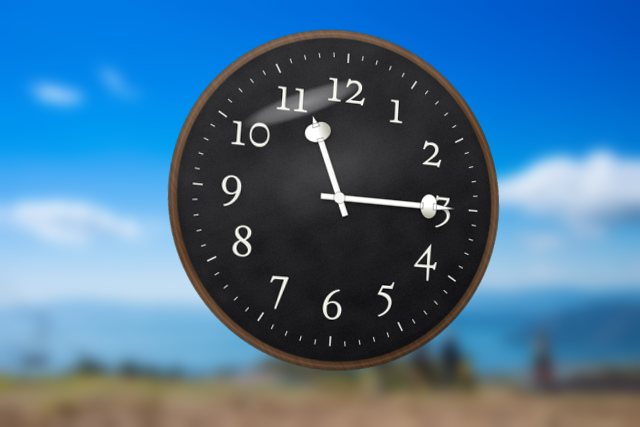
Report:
11h15
